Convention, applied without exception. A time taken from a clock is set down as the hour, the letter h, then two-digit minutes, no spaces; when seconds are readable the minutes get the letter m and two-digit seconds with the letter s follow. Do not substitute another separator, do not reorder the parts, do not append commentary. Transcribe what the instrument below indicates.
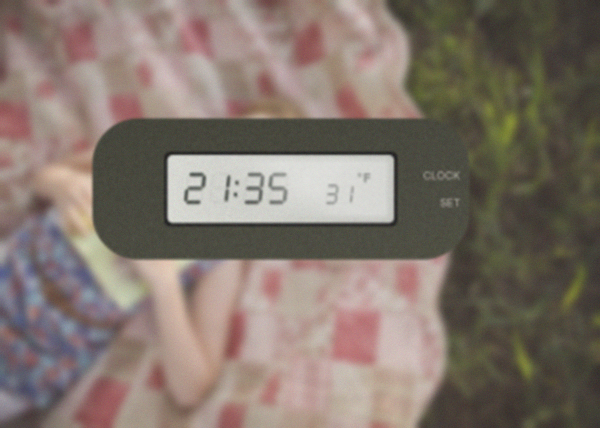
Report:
21h35
